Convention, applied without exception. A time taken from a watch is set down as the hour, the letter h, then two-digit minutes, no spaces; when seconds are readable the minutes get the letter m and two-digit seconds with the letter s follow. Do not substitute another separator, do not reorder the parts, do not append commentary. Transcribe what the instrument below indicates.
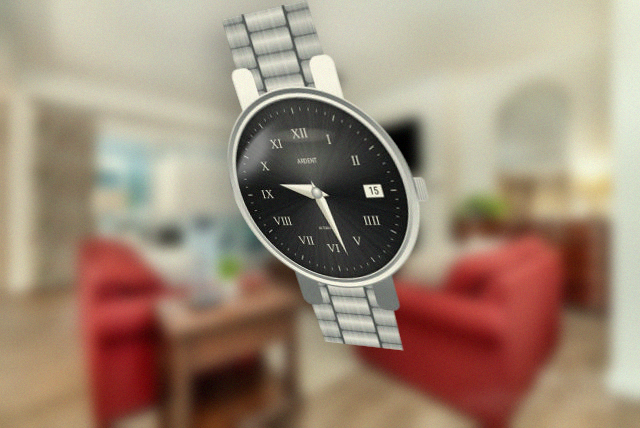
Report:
9h28
